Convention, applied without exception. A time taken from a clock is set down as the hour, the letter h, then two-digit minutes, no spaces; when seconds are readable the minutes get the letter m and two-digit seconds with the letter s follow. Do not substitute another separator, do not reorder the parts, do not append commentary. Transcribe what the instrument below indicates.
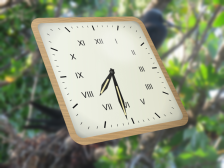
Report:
7h31
